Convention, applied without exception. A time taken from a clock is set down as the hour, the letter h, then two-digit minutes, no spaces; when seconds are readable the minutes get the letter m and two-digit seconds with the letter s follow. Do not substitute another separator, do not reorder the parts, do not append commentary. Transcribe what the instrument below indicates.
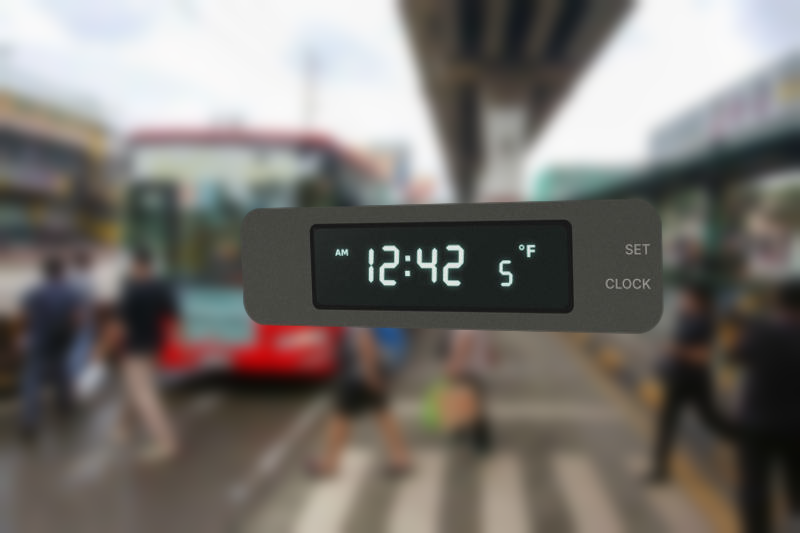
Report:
12h42
